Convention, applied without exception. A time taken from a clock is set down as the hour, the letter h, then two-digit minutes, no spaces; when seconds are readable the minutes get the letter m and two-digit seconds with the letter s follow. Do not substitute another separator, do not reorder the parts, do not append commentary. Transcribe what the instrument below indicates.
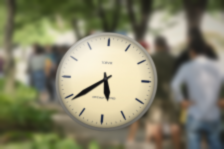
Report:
5h39
